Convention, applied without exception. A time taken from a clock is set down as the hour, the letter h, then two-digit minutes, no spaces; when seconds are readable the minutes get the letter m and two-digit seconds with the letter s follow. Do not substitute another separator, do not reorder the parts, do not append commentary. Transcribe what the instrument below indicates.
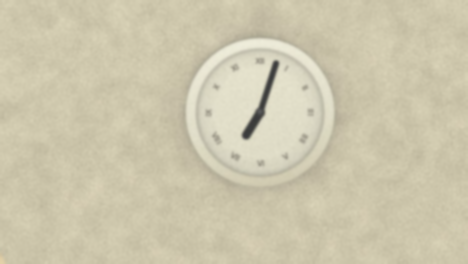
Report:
7h03
